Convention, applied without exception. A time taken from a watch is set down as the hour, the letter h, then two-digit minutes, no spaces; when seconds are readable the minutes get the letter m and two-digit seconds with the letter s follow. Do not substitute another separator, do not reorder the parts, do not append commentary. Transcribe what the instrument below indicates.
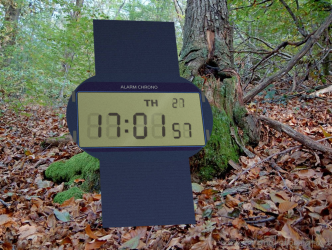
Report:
17h01m57s
